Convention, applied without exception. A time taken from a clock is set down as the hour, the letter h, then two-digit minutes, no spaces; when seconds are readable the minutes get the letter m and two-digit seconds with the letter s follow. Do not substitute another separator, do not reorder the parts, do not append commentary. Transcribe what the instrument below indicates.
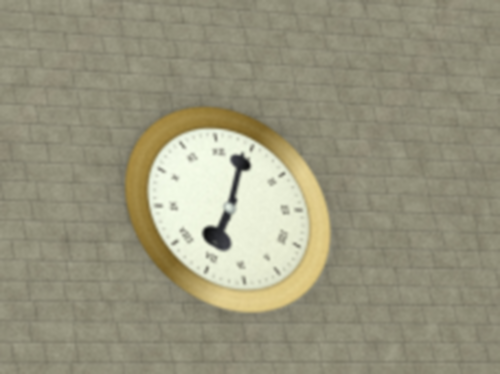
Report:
7h04
